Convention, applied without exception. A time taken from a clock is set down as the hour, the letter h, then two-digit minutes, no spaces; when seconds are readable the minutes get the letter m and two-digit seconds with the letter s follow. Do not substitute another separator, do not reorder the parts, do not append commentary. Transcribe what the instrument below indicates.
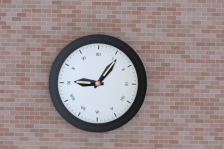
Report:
9h06
